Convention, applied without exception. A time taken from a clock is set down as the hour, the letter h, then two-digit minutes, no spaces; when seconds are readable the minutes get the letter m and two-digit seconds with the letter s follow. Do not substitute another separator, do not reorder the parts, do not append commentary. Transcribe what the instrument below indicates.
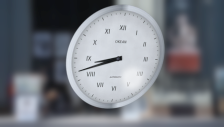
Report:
8h42
